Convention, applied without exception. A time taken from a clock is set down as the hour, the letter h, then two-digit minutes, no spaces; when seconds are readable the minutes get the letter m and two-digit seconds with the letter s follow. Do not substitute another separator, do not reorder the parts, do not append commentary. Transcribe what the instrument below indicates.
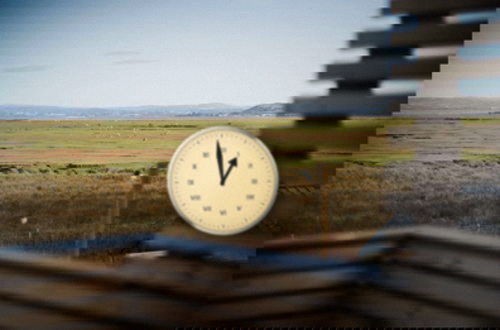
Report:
12h59
